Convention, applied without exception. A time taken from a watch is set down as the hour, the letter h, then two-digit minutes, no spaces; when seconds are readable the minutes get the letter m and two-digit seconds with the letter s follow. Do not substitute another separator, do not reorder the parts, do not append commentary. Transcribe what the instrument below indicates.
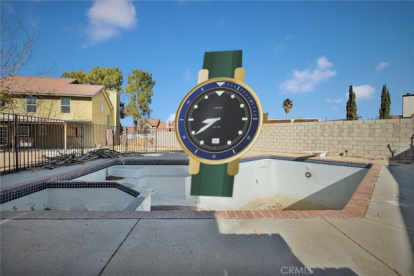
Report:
8h39
